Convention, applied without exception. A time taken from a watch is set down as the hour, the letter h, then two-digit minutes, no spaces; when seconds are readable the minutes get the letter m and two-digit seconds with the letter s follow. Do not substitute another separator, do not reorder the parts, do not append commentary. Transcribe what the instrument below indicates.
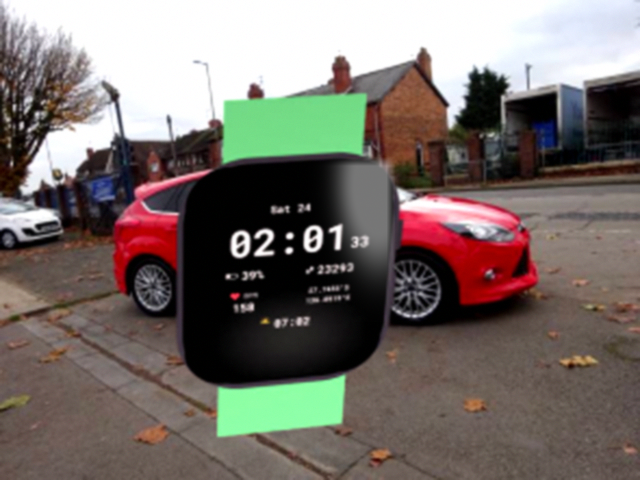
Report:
2h01
